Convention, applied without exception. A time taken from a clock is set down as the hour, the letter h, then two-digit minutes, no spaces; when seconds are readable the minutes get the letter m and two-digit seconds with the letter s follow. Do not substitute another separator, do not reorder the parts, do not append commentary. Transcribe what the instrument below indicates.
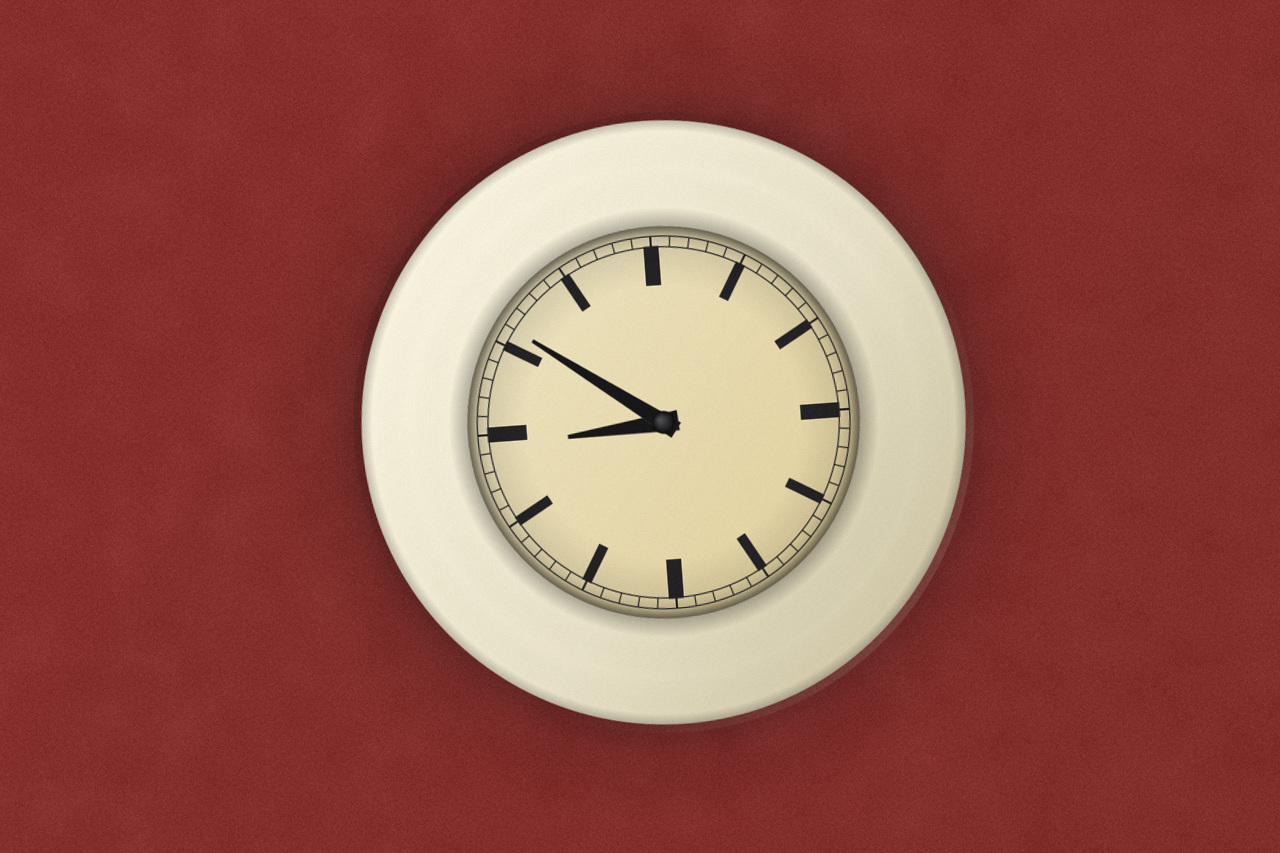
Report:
8h51
